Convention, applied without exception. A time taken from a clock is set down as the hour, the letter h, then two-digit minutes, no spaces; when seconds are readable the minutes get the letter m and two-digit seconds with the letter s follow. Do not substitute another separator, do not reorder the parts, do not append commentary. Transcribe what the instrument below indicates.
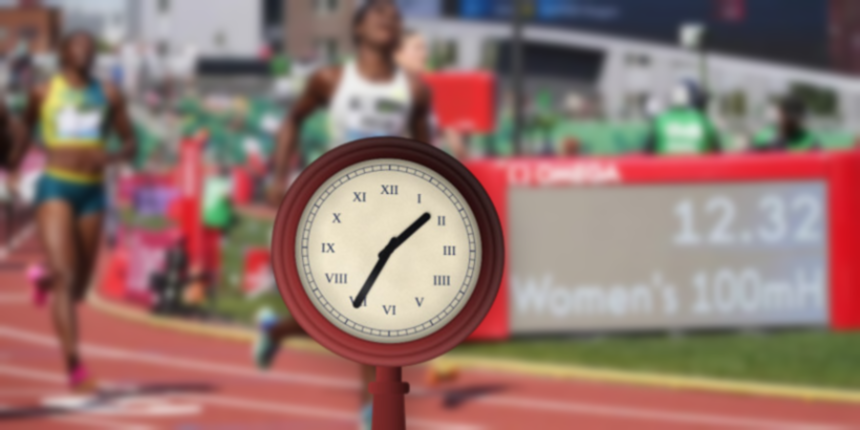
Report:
1h35
